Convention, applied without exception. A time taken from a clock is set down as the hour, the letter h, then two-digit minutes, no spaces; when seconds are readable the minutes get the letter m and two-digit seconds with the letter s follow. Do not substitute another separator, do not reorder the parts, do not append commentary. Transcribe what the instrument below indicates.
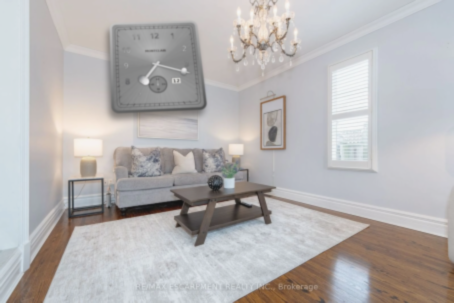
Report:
7h18
